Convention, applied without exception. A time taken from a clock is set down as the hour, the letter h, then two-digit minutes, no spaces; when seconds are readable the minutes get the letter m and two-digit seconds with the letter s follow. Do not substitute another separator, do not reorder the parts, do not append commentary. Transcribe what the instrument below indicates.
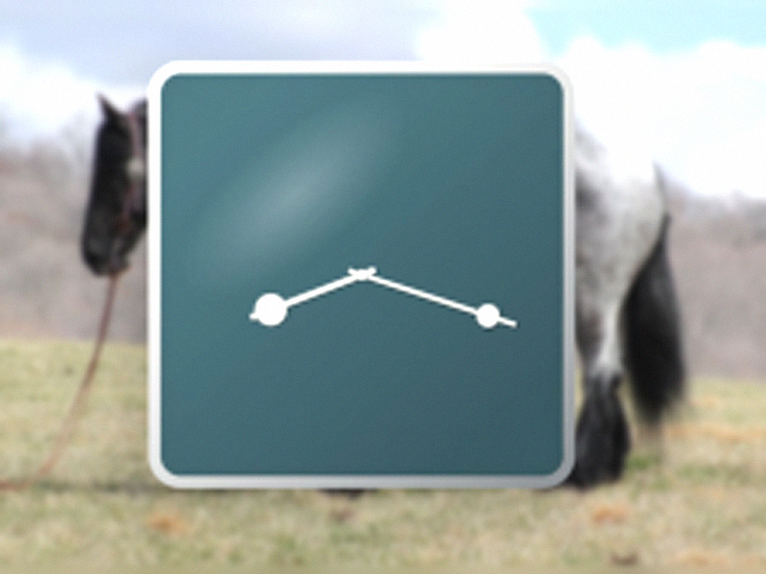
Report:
8h18
